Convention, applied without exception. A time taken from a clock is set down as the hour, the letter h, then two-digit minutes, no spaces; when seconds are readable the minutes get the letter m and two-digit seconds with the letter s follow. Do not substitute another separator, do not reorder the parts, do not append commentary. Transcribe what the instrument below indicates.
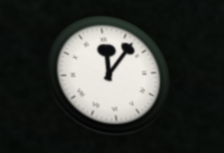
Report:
12h07
